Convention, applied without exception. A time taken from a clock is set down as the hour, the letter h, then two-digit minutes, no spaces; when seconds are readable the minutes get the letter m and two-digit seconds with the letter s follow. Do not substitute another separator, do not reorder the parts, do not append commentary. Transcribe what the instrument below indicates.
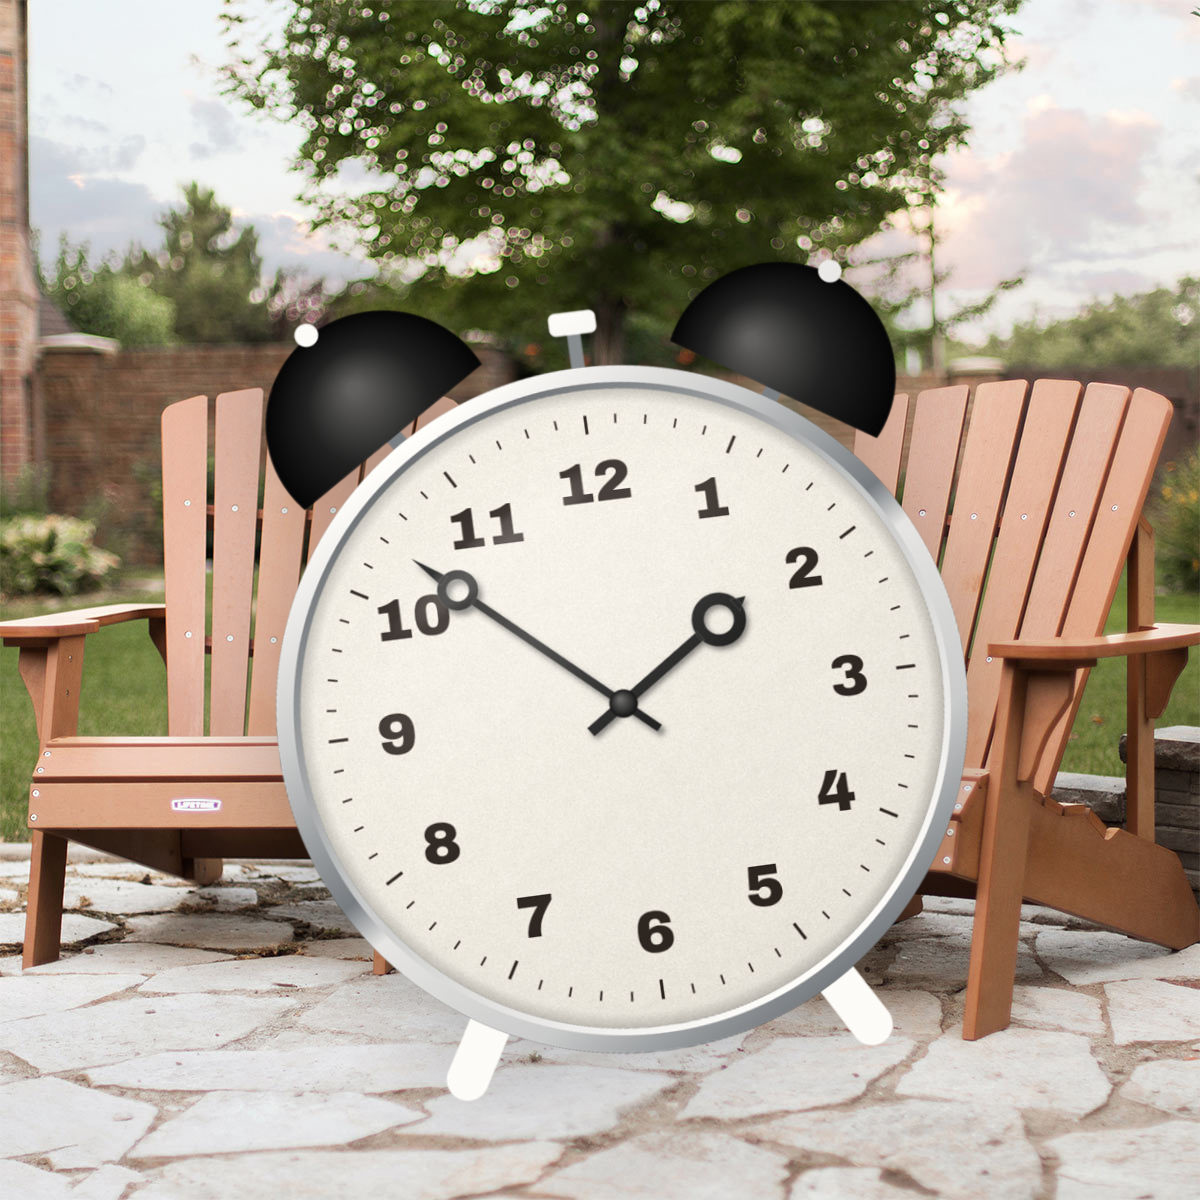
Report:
1h52
